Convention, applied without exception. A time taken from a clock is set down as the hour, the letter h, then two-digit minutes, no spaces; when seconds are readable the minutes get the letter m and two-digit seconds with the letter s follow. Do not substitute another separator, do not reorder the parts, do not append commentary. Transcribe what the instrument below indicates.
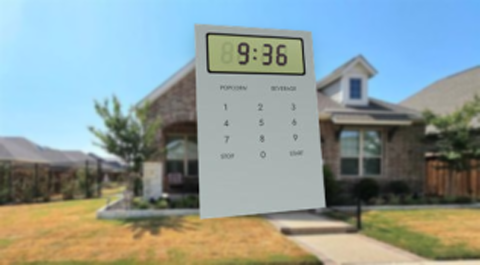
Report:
9h36
